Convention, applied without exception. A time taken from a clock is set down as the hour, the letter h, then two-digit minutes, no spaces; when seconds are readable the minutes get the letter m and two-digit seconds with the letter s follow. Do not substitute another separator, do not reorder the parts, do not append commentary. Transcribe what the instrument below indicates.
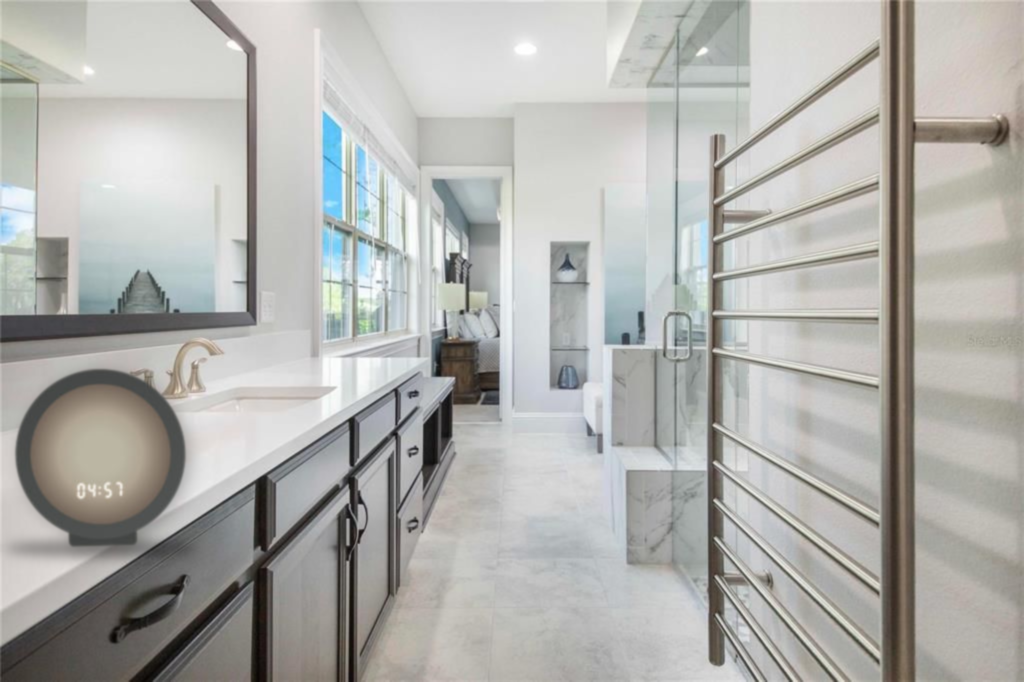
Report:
4h57
